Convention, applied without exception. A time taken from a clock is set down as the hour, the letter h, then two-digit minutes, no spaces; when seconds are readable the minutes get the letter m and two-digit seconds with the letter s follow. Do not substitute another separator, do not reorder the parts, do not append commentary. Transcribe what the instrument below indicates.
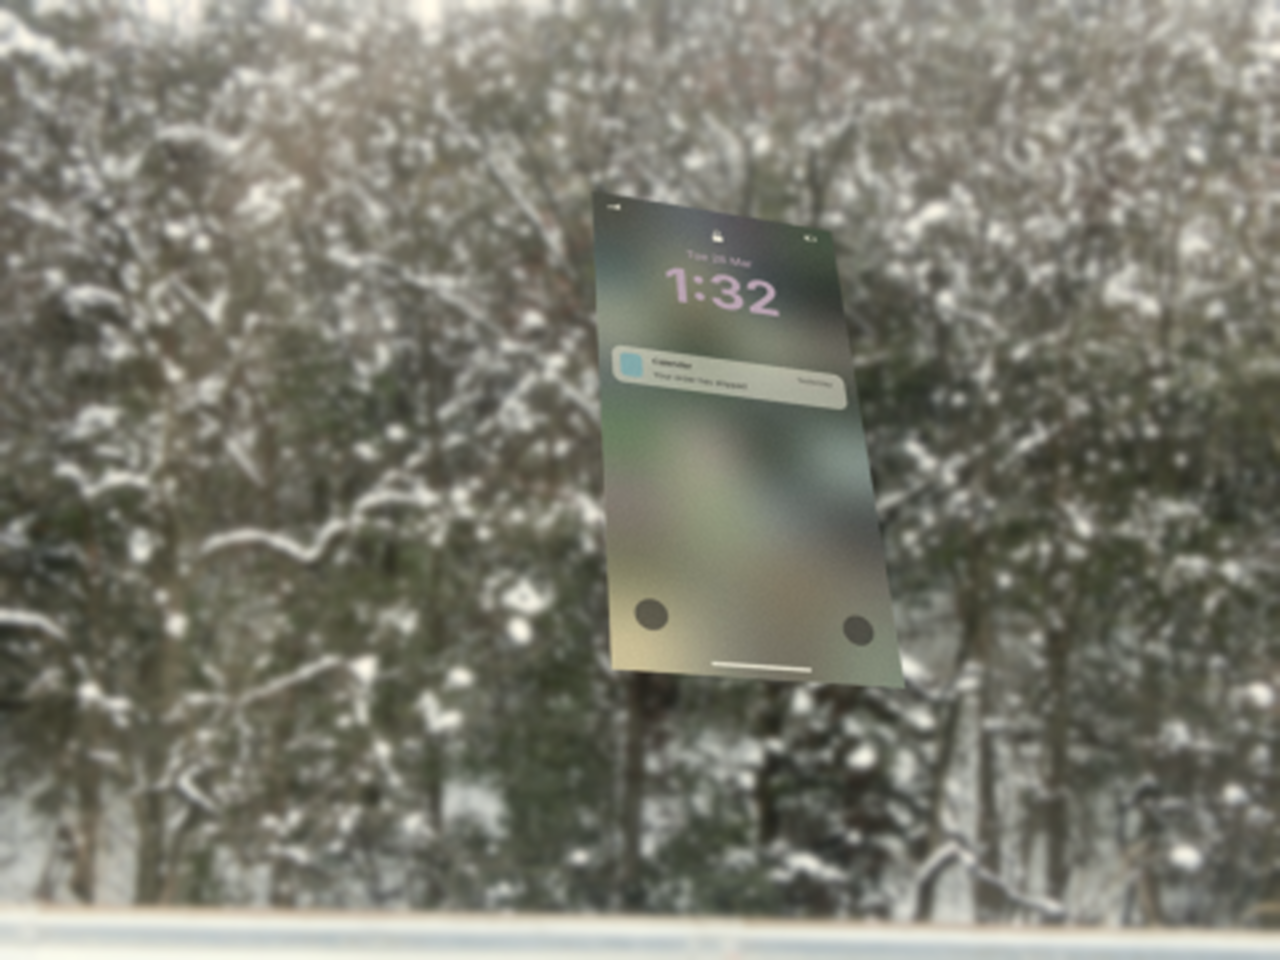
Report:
1h32
